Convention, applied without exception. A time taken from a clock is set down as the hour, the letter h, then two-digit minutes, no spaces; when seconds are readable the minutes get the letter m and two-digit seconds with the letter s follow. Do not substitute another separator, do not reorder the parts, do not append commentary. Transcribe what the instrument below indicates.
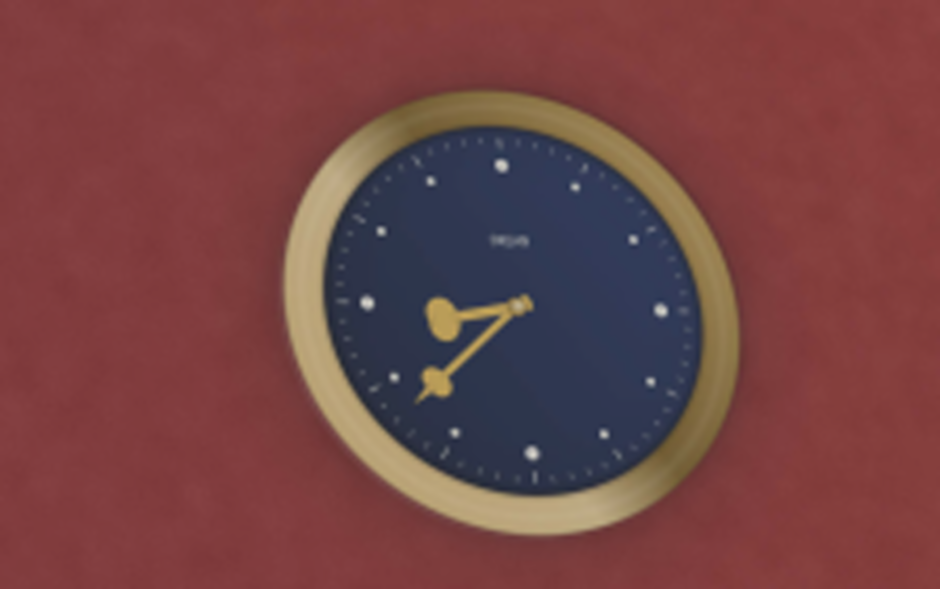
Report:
8h38
